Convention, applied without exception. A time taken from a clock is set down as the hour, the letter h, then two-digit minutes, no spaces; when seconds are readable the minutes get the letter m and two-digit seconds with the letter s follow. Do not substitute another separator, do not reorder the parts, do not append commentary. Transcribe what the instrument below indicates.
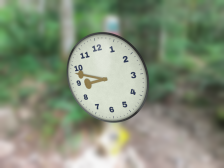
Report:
8h48
